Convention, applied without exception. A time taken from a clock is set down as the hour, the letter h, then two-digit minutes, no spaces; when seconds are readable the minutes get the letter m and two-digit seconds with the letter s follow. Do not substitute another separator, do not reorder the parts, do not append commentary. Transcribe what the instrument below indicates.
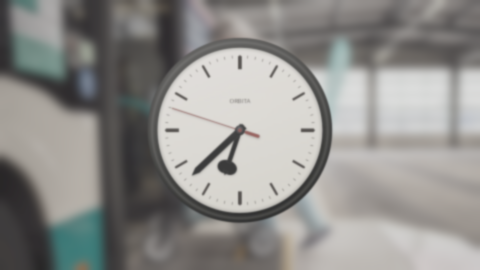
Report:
6h37m48s
